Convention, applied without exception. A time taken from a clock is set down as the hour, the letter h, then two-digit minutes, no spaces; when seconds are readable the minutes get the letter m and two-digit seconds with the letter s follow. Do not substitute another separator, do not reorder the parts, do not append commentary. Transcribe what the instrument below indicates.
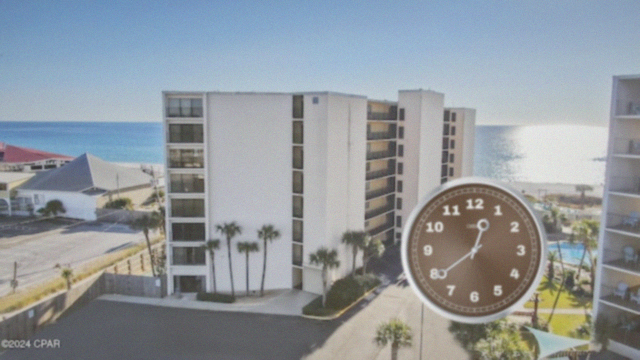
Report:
12h39
